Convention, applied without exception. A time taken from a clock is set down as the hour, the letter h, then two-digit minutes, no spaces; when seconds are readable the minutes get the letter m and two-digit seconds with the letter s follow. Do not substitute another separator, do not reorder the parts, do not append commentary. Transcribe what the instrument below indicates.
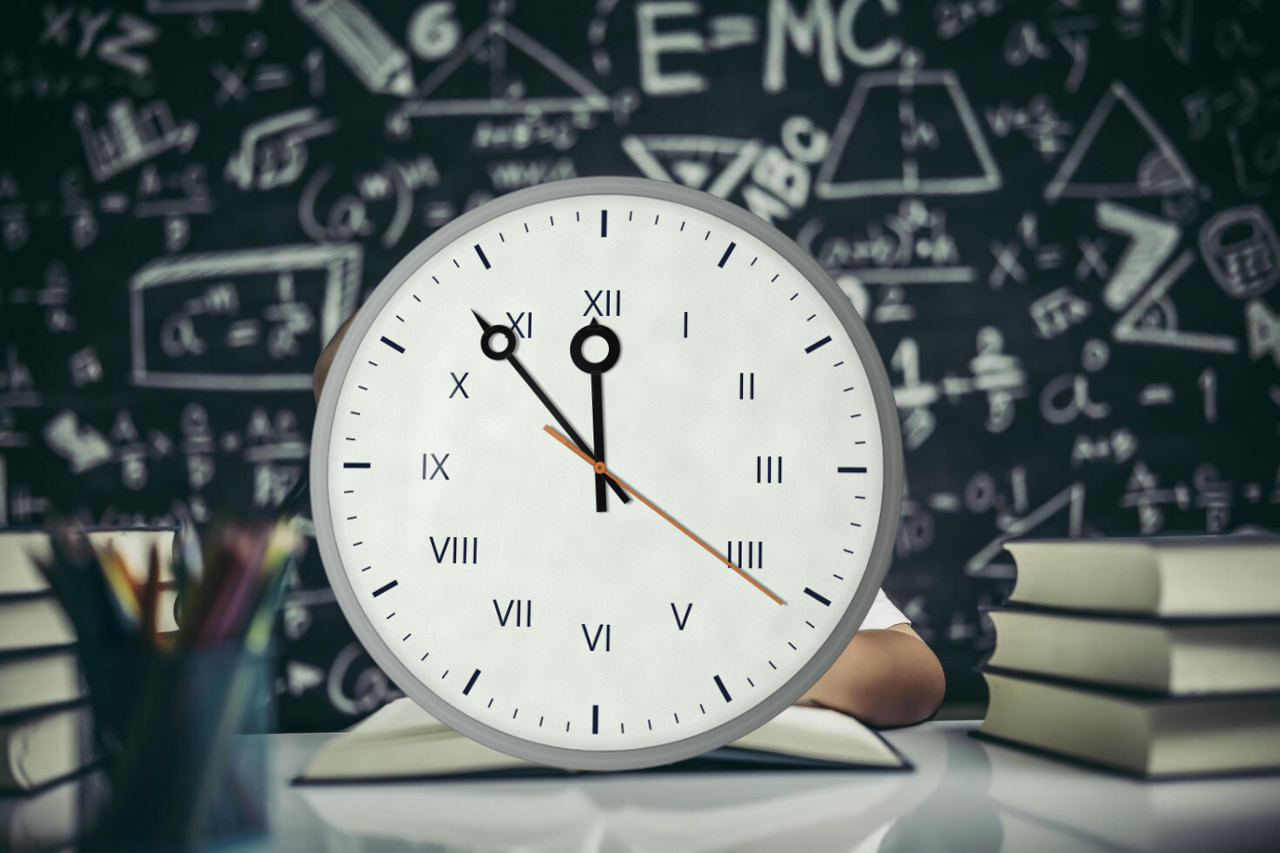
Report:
11h53m21s
